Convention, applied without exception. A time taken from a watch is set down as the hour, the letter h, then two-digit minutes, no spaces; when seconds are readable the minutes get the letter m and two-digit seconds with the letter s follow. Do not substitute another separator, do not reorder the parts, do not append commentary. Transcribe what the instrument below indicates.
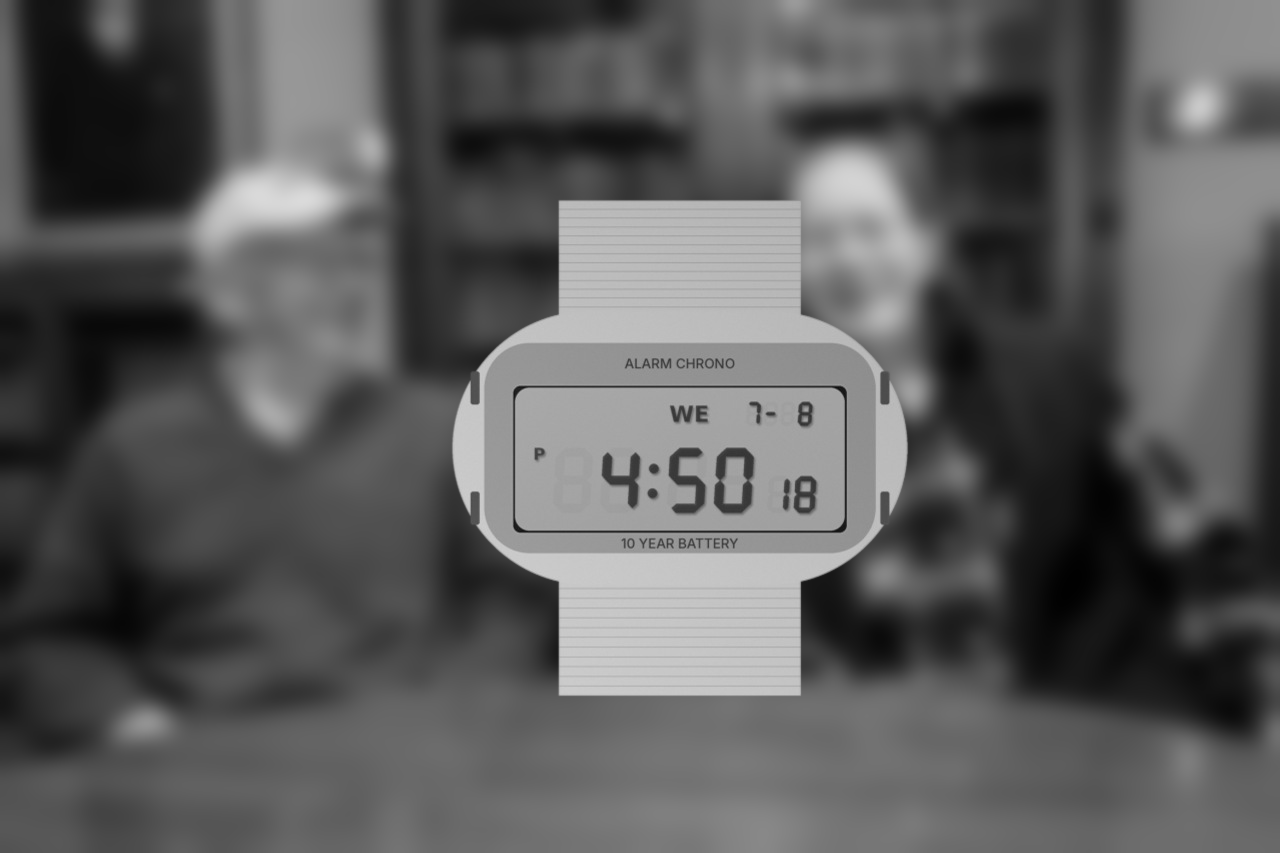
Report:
4h50m18s
